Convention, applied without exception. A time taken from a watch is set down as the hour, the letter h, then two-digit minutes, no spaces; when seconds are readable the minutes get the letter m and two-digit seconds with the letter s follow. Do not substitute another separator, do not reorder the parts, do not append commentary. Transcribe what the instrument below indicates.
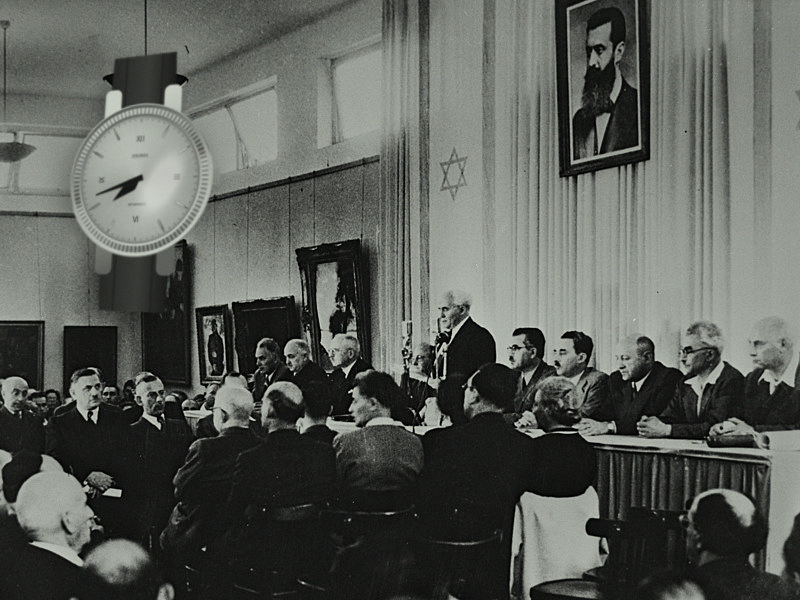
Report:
7h42
